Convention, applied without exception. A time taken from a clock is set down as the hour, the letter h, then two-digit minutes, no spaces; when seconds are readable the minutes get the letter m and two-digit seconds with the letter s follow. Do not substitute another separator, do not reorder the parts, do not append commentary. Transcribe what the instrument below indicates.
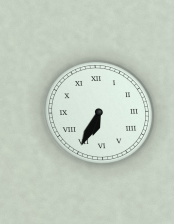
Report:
6h35
